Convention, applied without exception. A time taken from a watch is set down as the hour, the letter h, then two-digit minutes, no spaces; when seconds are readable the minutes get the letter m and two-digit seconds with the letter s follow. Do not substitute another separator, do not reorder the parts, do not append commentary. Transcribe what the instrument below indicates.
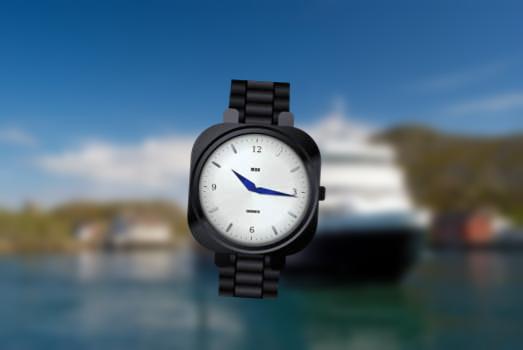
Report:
10h16
